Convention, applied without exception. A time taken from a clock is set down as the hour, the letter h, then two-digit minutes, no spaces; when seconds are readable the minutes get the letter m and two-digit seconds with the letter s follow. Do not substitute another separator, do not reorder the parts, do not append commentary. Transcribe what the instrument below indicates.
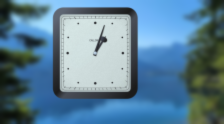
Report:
1h03
